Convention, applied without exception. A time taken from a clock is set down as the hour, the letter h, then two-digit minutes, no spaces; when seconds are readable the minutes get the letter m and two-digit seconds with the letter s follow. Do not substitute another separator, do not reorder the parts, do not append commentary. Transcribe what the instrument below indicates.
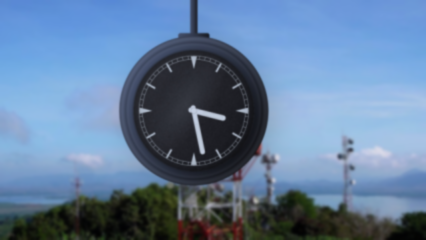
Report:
3h28
